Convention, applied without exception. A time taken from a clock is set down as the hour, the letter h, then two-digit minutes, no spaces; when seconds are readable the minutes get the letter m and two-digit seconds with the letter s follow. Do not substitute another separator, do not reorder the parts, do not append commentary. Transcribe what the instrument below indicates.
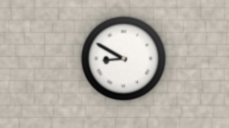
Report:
8h50
